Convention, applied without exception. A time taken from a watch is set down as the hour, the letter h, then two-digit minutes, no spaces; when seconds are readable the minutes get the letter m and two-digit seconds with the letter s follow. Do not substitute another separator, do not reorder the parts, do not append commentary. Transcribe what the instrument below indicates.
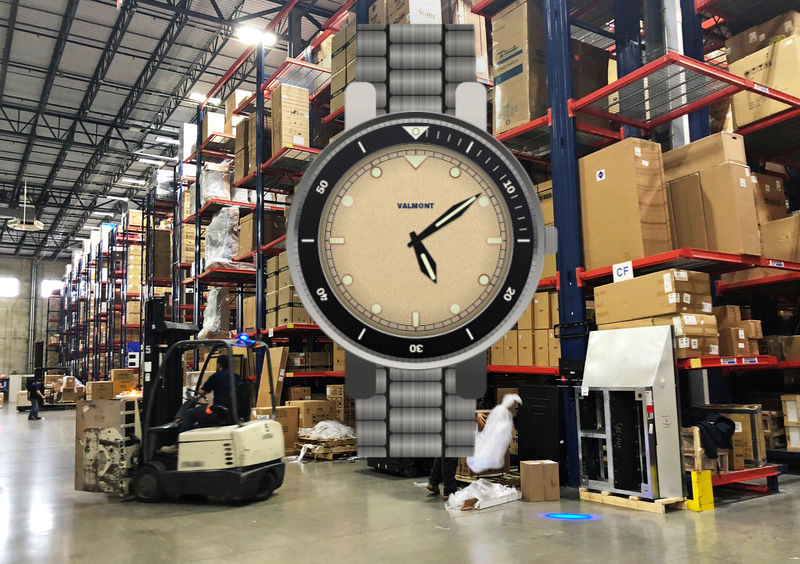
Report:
5h09
